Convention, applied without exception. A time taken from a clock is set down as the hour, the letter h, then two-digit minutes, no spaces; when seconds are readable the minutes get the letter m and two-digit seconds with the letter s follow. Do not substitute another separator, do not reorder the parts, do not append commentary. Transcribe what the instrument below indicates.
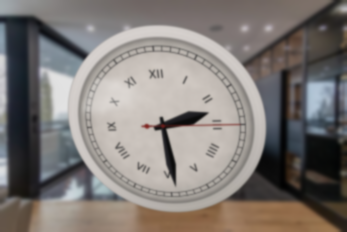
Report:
2h29m15s
